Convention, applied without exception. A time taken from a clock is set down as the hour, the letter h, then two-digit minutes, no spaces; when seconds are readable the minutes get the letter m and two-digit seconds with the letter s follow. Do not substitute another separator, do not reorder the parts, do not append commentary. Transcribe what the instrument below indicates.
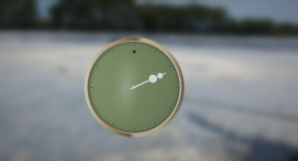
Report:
2h11
